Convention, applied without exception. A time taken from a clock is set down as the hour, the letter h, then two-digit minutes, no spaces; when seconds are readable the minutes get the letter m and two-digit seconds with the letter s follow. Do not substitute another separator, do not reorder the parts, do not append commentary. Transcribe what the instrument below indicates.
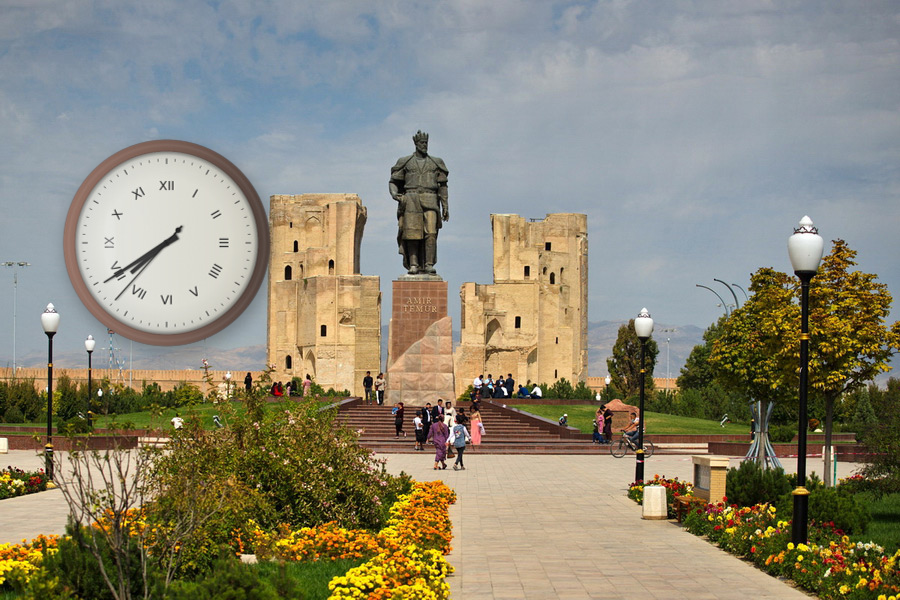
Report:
7h39m37s
